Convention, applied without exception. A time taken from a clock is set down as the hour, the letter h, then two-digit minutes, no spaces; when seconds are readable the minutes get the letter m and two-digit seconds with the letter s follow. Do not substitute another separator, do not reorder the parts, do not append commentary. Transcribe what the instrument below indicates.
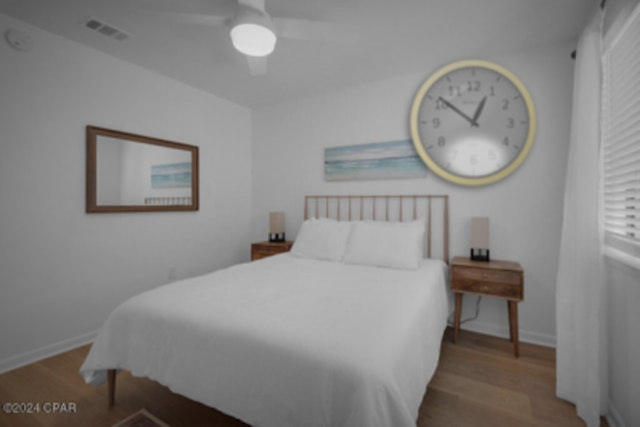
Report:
12h51
